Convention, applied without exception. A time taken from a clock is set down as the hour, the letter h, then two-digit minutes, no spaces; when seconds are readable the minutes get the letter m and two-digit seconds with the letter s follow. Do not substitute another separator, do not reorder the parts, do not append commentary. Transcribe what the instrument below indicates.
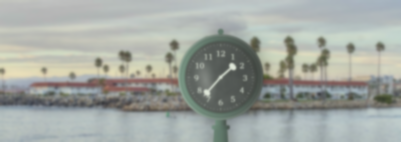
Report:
1h37
